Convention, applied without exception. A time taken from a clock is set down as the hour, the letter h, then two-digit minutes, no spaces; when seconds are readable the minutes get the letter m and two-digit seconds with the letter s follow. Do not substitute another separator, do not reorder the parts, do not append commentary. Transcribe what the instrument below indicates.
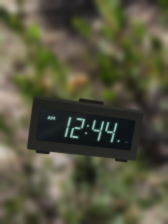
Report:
12h44
